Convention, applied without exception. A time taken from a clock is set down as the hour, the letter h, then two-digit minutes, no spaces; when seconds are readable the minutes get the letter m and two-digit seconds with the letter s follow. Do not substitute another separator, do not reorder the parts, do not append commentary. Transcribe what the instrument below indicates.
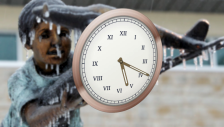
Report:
5h19
